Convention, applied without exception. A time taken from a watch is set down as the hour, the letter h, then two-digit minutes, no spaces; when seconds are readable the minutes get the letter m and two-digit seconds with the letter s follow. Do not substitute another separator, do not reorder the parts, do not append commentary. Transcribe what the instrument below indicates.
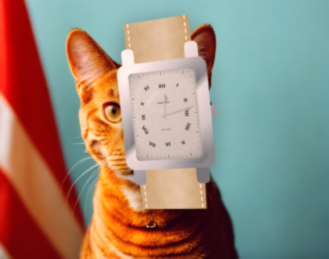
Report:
12h13
